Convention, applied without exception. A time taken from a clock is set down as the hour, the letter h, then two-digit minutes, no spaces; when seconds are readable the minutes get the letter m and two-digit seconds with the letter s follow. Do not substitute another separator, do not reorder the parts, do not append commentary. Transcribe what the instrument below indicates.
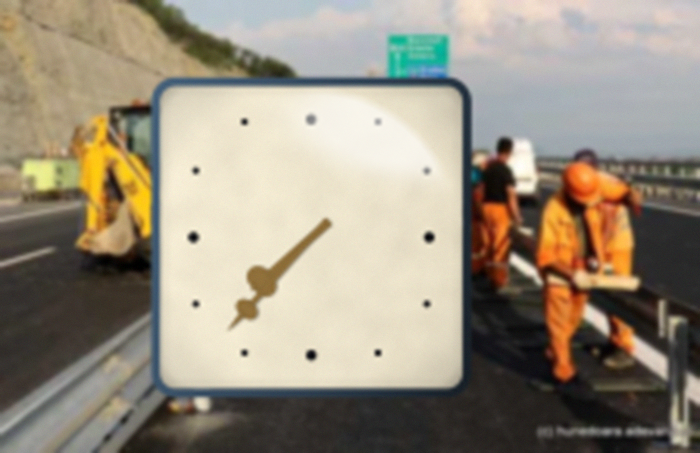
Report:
7h37
